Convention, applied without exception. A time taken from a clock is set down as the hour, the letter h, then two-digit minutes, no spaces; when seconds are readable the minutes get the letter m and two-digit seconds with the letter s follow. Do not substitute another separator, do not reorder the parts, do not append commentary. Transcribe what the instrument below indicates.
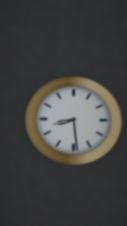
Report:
8h29
